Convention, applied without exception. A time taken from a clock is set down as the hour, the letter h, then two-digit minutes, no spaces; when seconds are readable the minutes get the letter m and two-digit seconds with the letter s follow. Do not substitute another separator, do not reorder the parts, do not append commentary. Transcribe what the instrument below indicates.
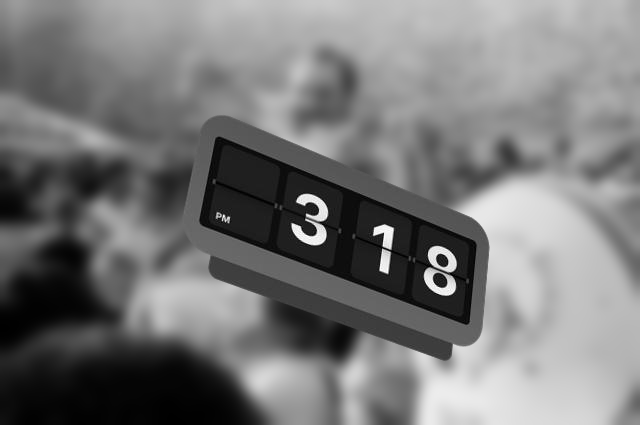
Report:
3h18
